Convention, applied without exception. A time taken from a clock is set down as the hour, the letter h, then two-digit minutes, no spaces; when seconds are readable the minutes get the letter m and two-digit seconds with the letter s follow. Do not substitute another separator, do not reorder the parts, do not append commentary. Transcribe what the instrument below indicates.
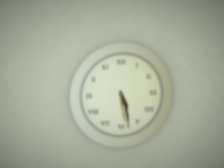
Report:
5h28
